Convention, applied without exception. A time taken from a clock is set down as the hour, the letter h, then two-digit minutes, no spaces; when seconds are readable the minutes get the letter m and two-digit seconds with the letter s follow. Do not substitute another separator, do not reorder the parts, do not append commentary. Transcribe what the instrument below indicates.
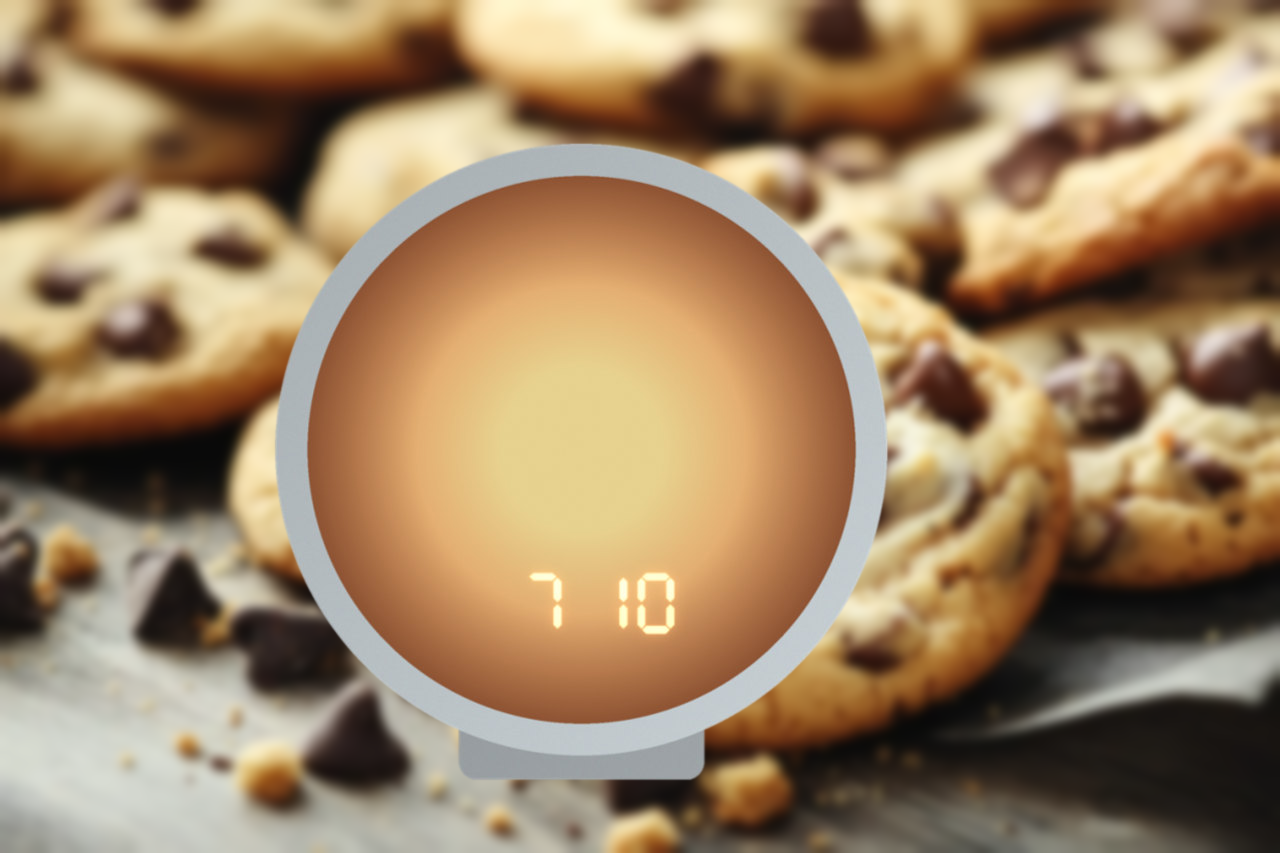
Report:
7h10
